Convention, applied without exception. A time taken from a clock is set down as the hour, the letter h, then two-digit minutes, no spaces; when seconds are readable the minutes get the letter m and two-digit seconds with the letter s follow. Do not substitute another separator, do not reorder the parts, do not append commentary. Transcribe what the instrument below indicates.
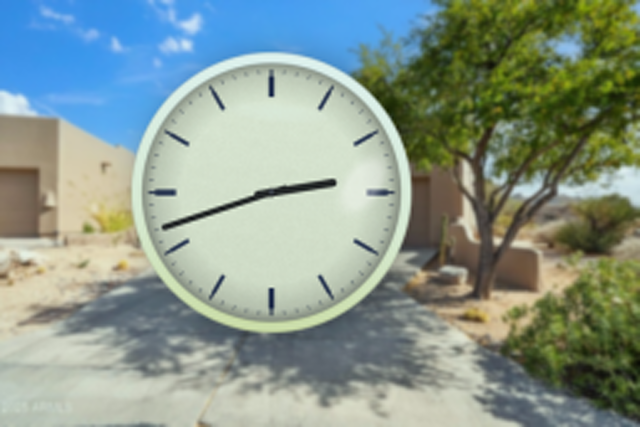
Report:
2h42
